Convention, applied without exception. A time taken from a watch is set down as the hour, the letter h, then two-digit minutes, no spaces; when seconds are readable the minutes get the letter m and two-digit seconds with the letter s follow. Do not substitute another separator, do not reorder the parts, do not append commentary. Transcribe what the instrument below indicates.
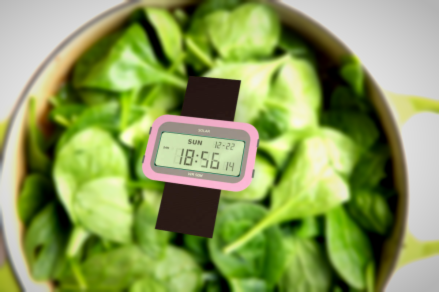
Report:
18h56
